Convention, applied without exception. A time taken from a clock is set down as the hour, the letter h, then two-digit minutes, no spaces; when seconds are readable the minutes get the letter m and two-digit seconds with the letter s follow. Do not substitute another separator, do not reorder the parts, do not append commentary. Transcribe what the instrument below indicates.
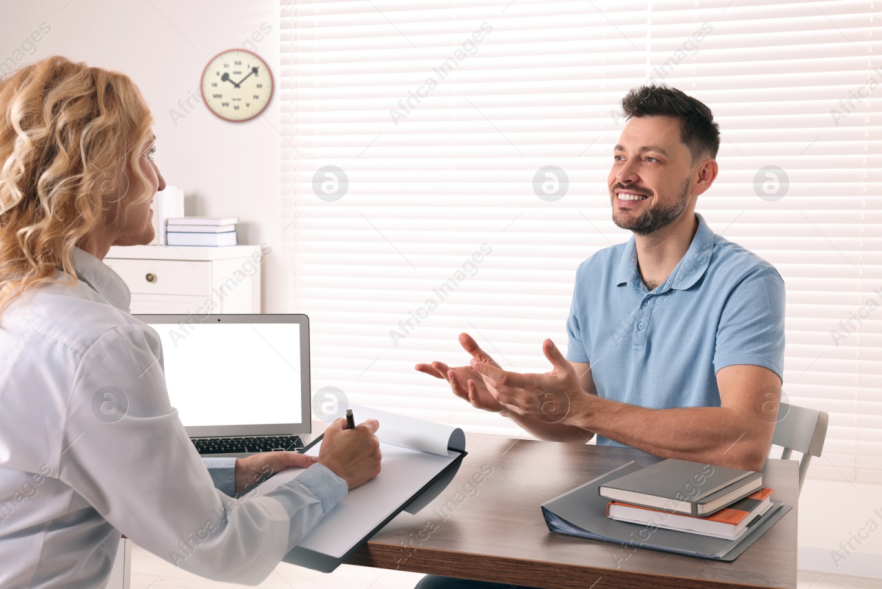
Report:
10h08
